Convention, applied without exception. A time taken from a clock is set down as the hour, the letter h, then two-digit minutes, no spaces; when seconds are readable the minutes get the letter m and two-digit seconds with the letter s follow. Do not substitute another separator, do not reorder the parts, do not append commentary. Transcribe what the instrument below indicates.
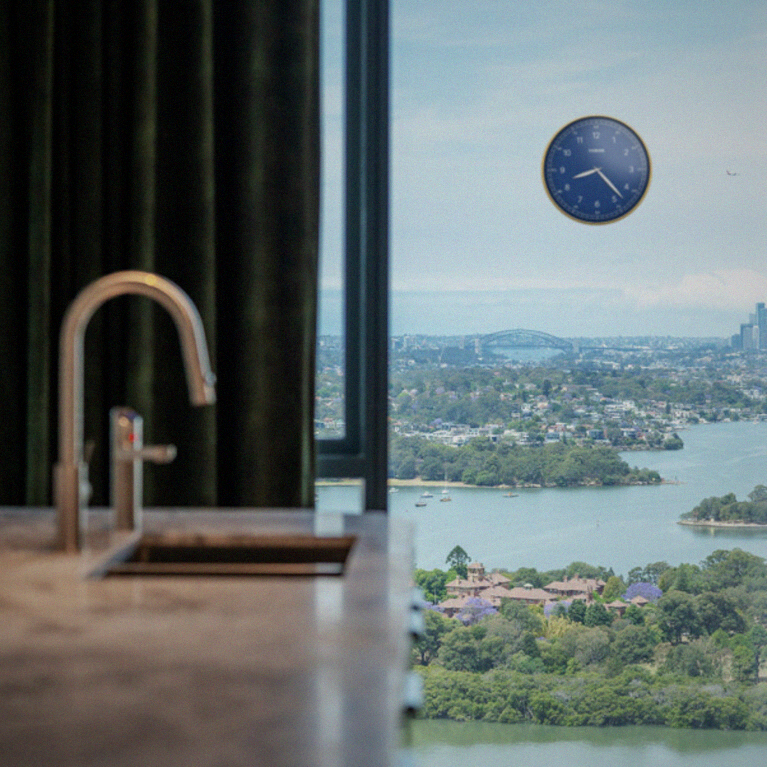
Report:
8h23
